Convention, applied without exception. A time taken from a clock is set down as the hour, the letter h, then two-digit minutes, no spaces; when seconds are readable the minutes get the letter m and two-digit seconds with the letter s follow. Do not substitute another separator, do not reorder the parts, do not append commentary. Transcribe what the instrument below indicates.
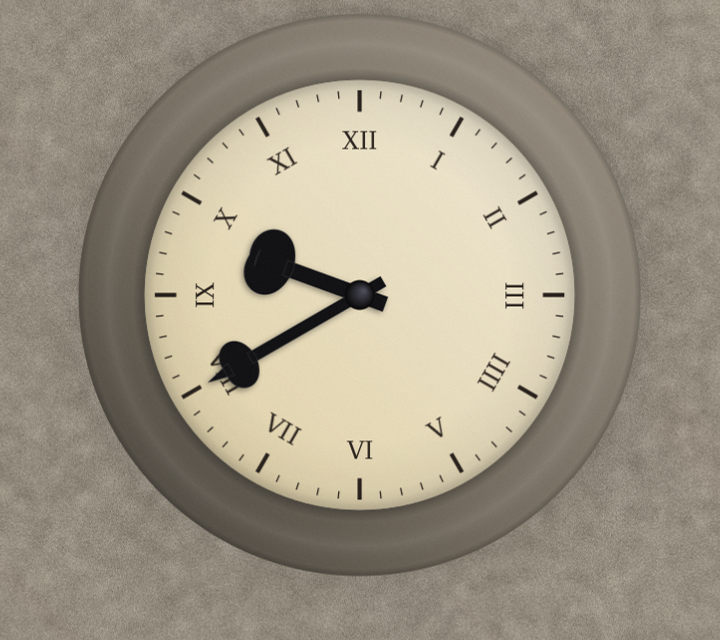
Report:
9h40
